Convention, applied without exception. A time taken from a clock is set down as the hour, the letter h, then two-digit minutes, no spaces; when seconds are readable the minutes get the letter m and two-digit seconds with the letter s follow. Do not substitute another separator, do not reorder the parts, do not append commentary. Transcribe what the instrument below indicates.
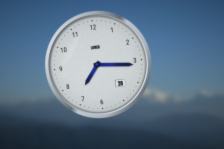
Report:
7h16
